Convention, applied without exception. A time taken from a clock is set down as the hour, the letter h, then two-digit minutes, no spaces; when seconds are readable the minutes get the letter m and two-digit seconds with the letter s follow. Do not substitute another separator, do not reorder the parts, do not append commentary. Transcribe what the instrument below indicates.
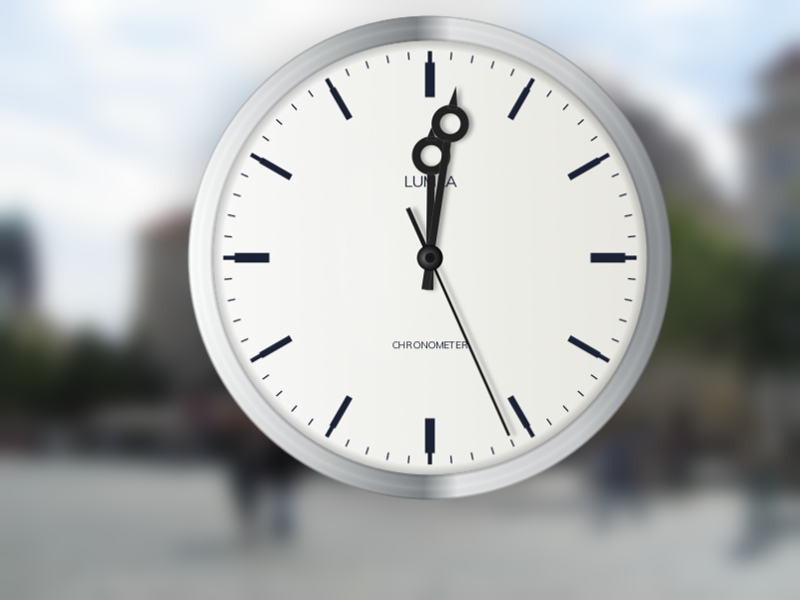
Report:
12h01m26s
